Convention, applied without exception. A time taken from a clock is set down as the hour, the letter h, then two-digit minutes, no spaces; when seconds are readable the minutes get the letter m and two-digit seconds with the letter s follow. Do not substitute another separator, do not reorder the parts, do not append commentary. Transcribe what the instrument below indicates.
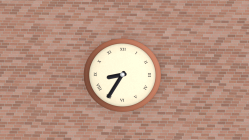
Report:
8h35
